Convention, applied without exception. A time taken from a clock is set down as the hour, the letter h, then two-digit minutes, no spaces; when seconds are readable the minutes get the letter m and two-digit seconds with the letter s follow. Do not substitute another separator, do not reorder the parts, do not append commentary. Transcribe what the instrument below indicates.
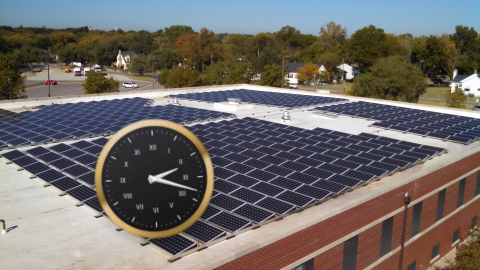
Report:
2h18
